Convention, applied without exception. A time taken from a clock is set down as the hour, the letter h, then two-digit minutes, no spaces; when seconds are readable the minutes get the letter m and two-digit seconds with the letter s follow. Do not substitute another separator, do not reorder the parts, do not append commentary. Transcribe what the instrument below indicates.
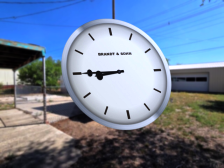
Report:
8h45
